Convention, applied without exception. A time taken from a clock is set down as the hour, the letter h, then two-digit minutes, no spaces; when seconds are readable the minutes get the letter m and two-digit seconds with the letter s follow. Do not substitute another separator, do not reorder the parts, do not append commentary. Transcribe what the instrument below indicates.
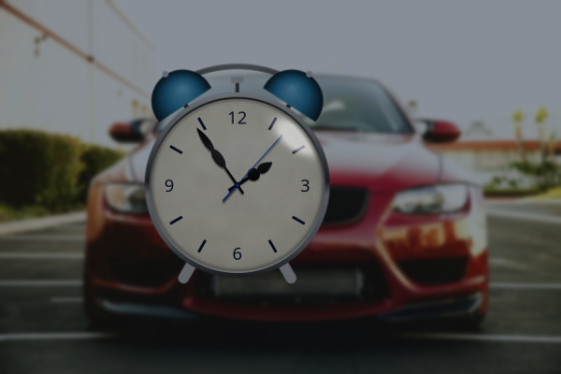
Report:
1h54m07s
